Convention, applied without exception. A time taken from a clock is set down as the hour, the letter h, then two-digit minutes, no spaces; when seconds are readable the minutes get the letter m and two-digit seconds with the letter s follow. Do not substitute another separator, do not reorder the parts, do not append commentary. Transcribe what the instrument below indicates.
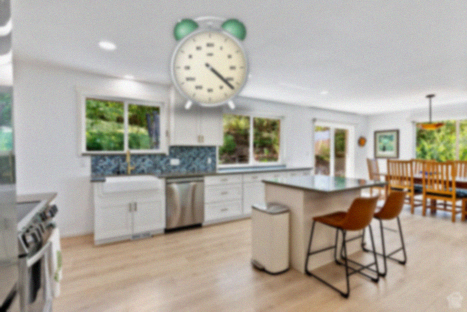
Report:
4h22
